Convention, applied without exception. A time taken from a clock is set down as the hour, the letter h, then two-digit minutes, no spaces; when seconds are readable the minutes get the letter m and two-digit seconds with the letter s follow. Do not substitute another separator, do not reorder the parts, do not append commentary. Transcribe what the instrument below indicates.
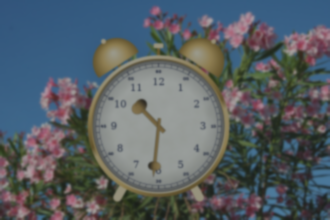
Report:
10h31
